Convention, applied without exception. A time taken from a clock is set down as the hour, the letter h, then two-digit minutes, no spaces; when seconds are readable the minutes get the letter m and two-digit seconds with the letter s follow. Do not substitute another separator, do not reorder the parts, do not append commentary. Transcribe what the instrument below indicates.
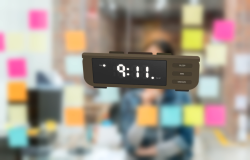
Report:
9h11
